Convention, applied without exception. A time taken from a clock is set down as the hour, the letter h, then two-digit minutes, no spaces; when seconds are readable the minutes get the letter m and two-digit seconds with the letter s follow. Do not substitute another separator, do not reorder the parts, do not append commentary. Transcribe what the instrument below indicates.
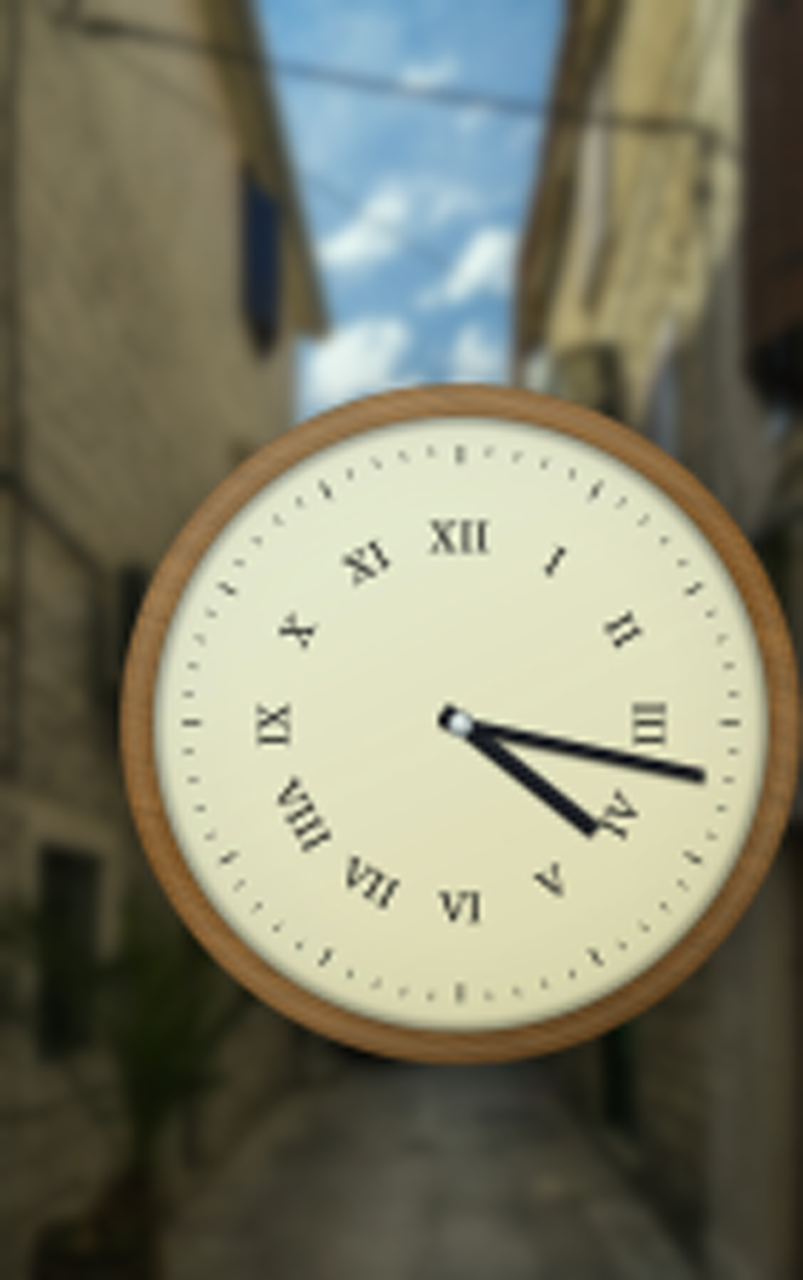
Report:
4h17
